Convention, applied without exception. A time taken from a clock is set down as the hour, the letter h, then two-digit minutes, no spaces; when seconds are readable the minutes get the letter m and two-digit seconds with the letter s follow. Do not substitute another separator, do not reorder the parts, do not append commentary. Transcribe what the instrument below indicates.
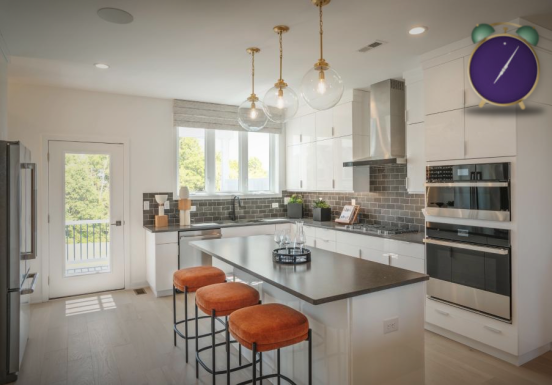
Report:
7h05
